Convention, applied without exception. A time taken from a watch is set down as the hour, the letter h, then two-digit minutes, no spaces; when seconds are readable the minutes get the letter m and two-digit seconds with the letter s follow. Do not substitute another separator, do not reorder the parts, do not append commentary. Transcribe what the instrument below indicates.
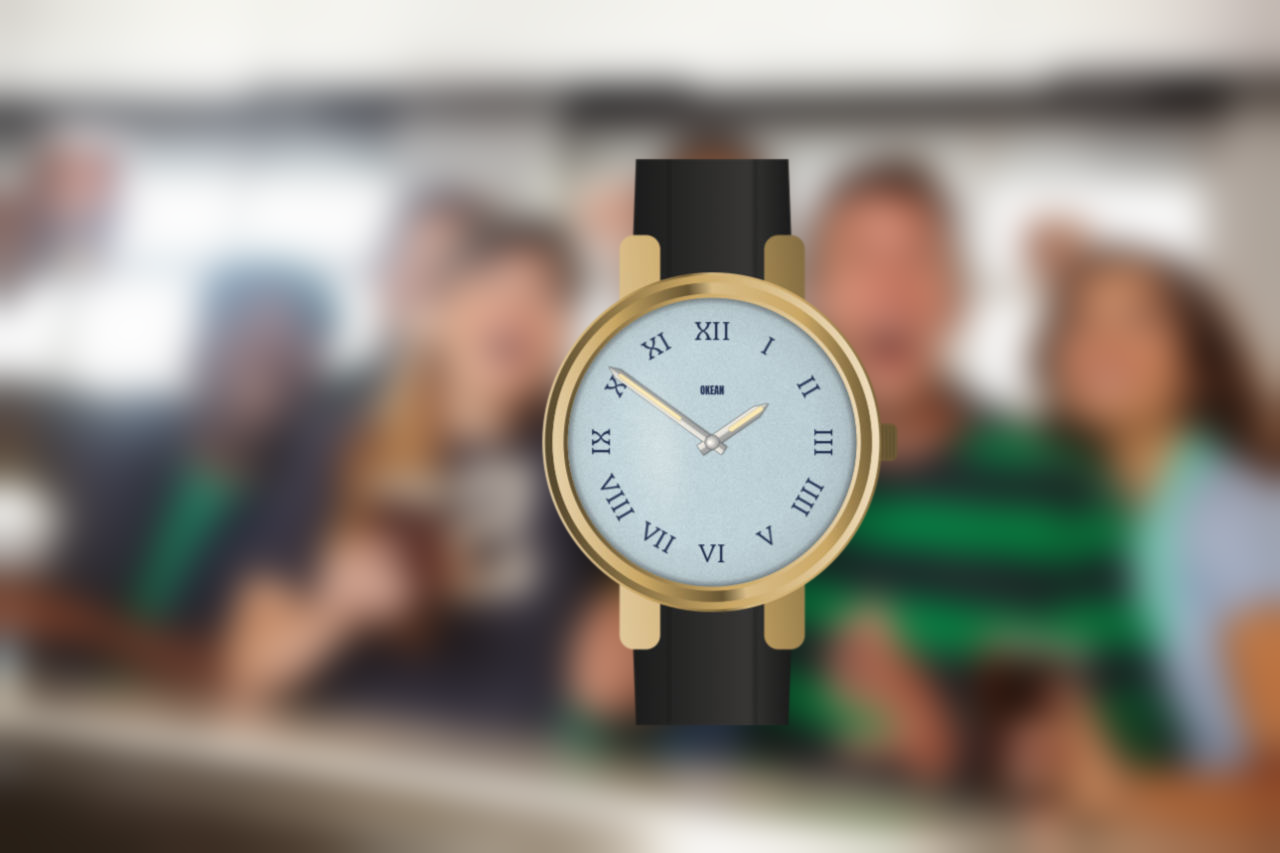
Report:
1h51
